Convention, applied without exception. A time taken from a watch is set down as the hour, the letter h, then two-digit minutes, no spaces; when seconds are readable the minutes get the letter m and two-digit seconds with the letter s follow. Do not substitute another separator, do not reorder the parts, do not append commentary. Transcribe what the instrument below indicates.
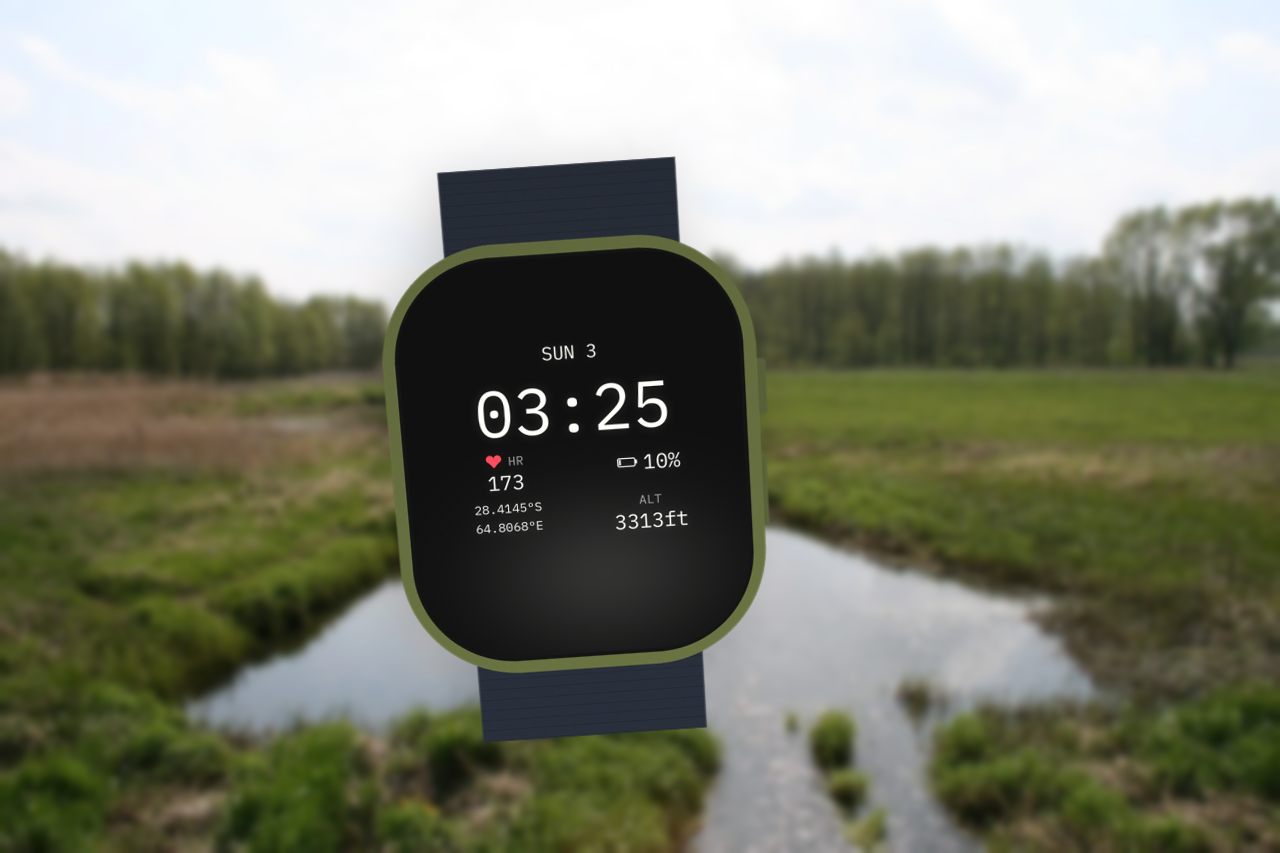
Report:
3h25
